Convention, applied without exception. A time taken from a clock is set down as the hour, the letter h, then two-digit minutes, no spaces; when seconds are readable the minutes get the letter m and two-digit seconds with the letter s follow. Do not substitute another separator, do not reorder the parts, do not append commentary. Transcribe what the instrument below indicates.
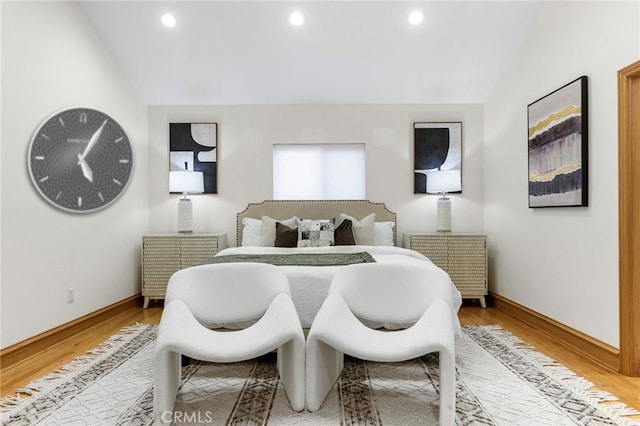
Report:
5h05
